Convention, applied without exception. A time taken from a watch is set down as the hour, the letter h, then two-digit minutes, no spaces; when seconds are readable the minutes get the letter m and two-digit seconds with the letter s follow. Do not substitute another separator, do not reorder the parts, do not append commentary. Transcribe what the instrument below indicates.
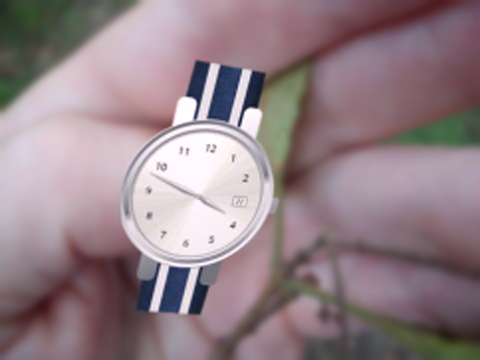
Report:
3h48
